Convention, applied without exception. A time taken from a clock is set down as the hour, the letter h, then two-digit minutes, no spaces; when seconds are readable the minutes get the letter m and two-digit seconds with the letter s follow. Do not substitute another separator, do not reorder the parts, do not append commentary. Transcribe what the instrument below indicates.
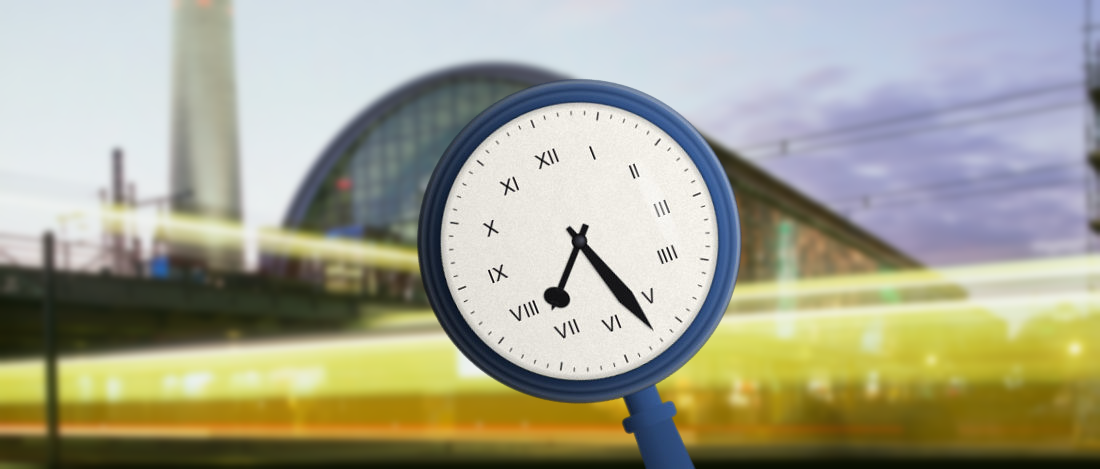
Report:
7h27
